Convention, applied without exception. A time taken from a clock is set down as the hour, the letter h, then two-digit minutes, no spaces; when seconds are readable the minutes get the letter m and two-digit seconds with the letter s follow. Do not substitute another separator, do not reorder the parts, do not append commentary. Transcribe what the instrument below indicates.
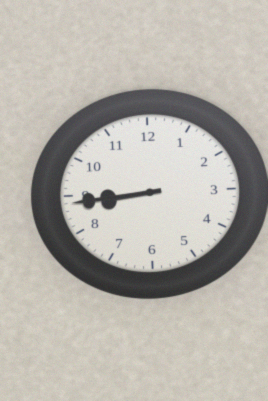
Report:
8h44
